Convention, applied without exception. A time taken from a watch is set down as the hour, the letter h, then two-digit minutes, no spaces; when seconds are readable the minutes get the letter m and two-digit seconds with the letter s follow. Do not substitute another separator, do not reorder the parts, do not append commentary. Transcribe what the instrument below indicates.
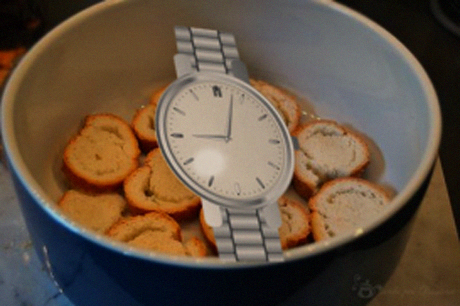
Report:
9h03
